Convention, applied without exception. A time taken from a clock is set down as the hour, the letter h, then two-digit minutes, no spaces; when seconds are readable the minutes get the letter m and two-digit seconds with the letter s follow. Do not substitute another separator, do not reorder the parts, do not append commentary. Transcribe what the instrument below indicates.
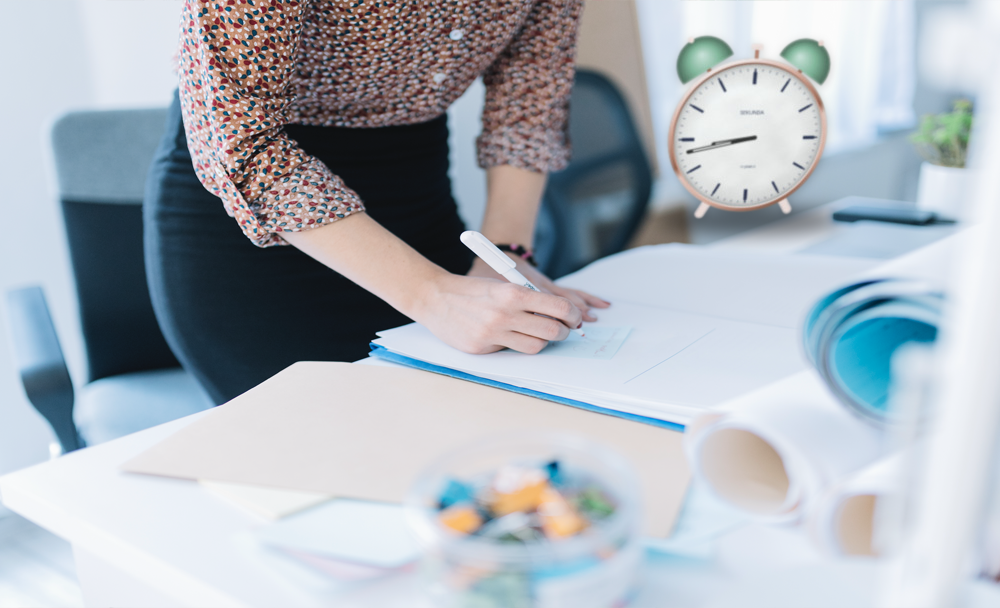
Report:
8h43
